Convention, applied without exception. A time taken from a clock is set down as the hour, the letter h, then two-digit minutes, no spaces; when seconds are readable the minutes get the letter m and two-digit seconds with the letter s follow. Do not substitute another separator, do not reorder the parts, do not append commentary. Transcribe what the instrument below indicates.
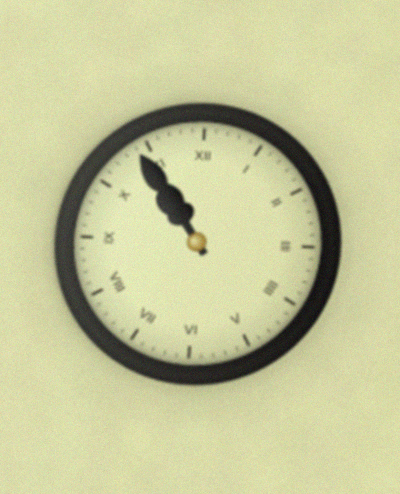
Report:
10h54
